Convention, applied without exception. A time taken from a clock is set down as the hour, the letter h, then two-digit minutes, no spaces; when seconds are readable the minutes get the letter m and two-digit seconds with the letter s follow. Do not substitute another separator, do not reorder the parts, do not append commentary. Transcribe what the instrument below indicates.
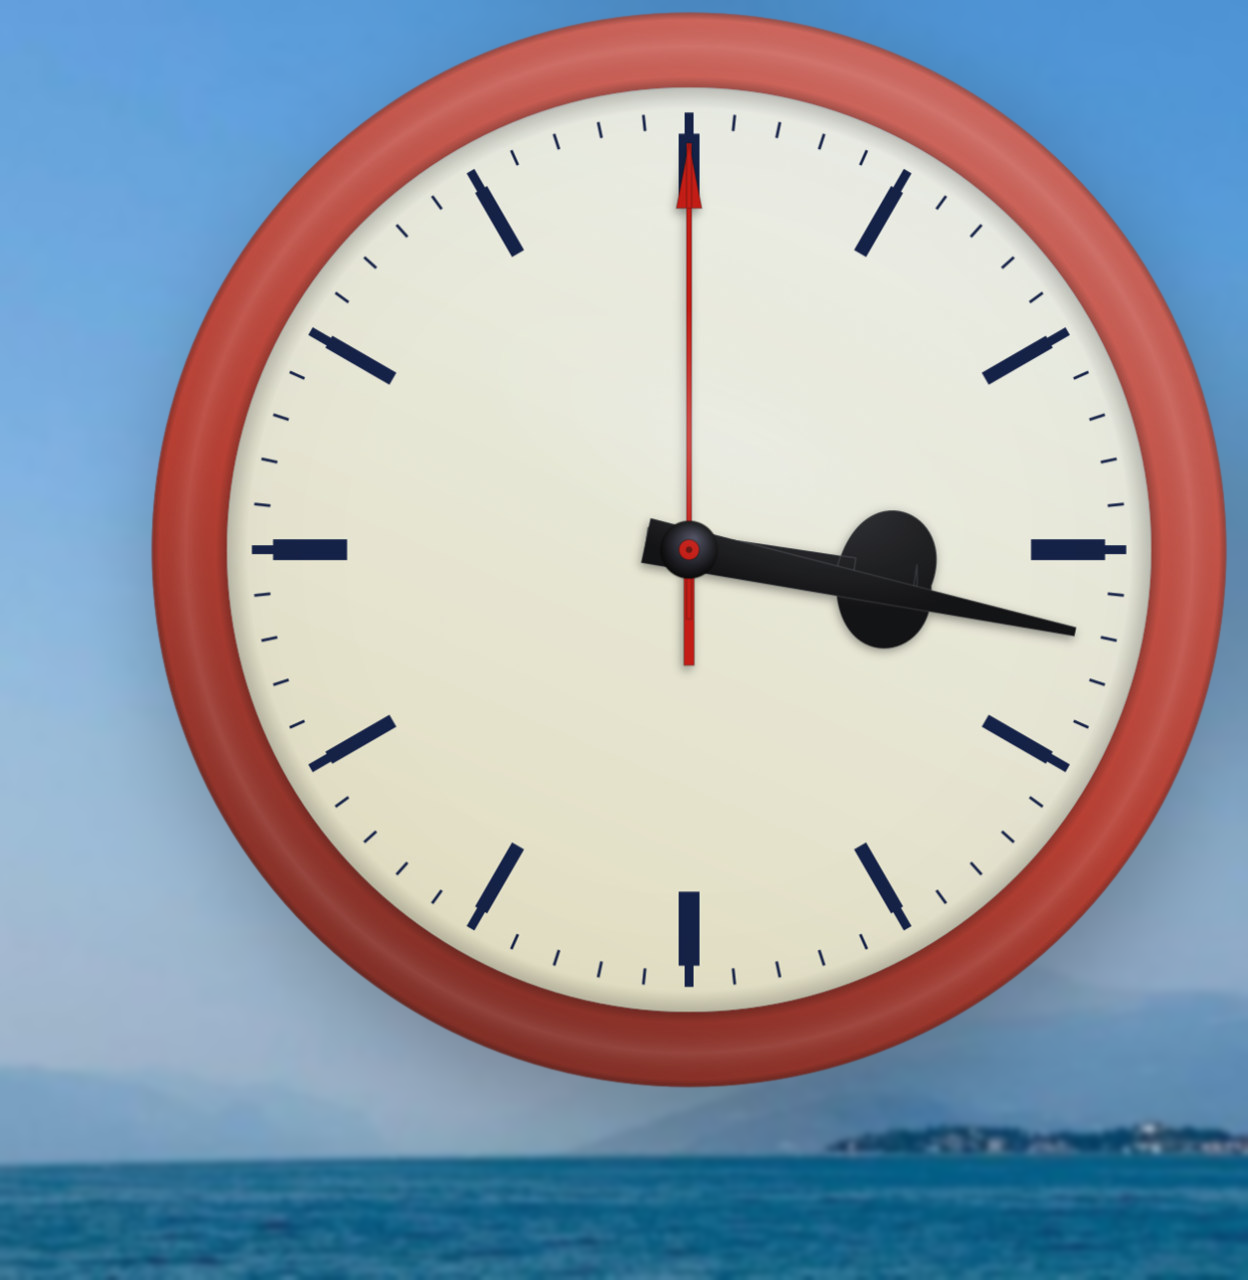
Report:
3h17m00s
